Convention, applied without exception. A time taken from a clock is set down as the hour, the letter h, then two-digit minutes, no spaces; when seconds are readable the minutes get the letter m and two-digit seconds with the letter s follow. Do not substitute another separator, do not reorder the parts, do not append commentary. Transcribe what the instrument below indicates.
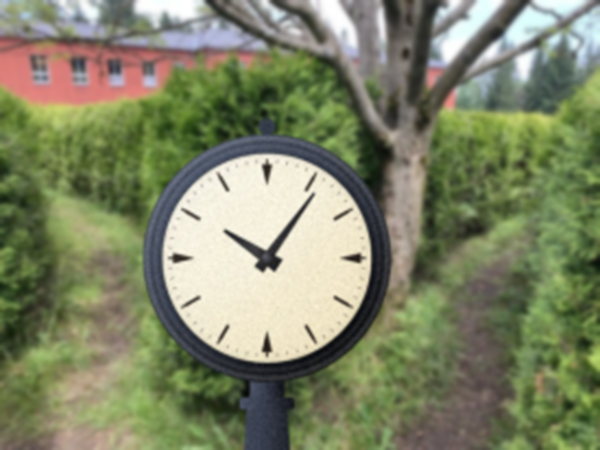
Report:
10h06
